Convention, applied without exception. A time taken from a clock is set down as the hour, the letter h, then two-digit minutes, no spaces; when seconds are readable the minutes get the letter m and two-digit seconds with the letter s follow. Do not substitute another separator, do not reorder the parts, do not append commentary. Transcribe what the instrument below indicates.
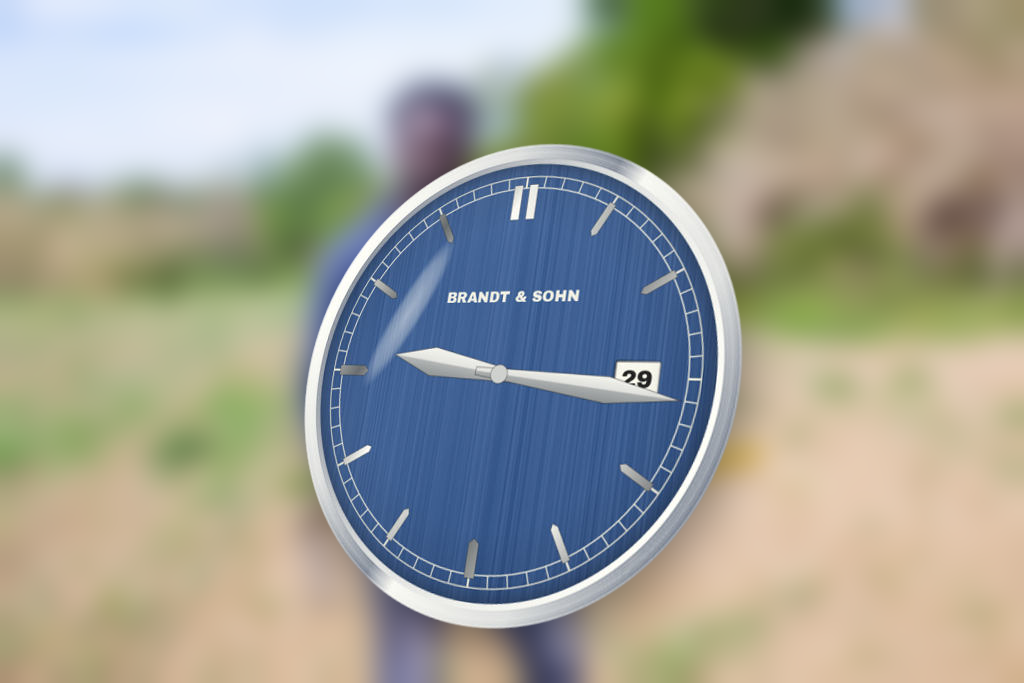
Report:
9h16
